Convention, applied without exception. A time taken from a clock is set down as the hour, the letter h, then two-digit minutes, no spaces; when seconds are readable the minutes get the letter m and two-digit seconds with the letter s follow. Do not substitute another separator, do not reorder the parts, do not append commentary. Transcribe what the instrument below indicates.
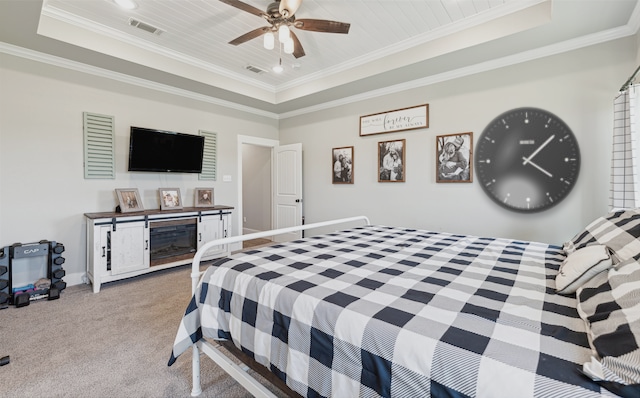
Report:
4h08
